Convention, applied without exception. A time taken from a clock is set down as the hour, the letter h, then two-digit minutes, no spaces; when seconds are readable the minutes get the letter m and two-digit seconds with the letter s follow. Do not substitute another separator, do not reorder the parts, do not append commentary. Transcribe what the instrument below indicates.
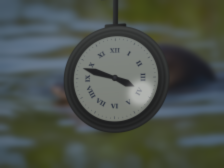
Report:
3h48
